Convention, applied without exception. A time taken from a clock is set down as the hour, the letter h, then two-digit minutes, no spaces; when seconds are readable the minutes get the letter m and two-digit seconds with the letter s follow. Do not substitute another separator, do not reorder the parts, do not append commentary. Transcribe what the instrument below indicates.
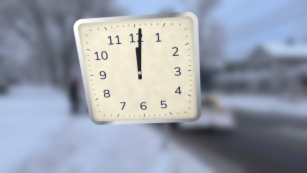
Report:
12h01
